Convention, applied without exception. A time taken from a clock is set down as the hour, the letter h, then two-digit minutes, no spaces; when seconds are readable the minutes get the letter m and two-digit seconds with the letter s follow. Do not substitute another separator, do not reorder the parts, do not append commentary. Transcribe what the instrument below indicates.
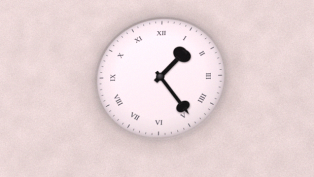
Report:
1h24
